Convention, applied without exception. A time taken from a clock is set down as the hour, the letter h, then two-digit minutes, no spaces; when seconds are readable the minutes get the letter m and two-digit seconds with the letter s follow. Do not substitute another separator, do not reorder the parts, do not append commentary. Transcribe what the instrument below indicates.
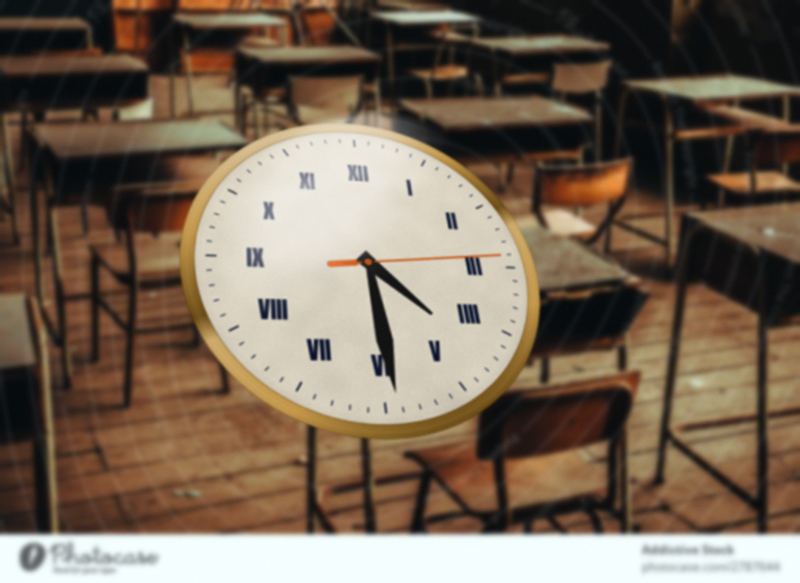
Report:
4h29m14s
